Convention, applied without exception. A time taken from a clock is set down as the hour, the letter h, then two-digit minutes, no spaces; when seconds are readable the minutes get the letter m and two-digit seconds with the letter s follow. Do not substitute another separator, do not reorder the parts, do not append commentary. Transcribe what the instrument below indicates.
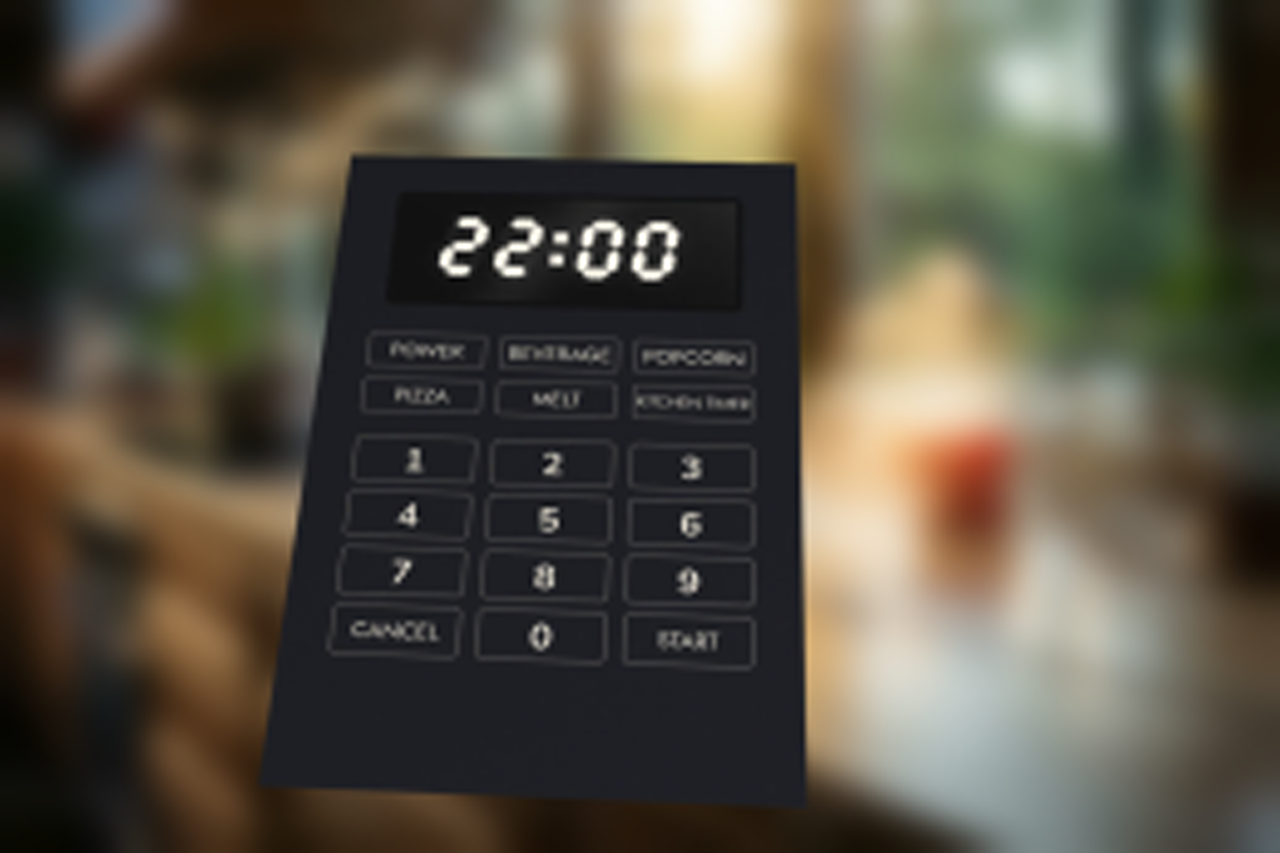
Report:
22h00
